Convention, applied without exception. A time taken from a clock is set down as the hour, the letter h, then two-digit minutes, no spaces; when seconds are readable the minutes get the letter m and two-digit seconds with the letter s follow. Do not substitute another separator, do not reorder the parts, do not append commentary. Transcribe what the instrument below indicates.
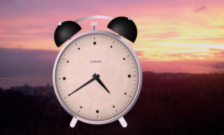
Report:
4h40
